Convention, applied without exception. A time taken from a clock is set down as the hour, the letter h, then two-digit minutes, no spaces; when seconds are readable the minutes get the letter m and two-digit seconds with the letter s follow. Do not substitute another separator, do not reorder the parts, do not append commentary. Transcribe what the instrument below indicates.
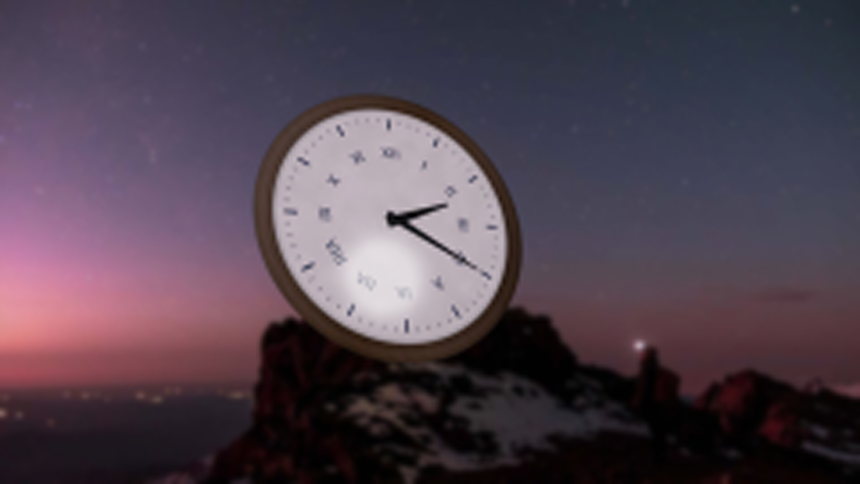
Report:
2h20
